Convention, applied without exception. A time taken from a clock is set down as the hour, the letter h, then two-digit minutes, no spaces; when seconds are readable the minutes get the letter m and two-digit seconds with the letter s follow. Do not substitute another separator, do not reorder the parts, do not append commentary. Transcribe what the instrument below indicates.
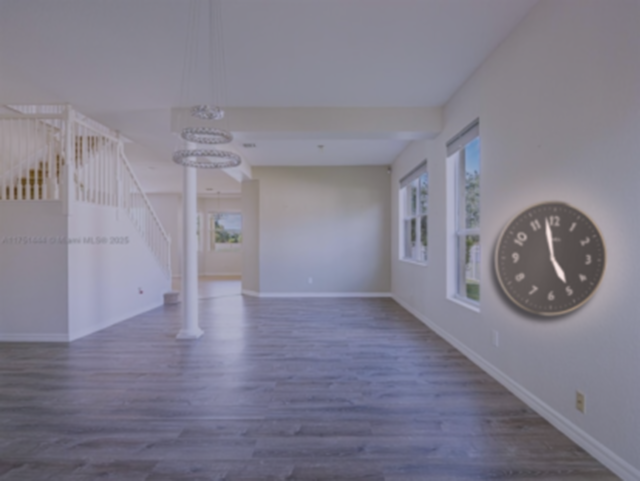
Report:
4h58
